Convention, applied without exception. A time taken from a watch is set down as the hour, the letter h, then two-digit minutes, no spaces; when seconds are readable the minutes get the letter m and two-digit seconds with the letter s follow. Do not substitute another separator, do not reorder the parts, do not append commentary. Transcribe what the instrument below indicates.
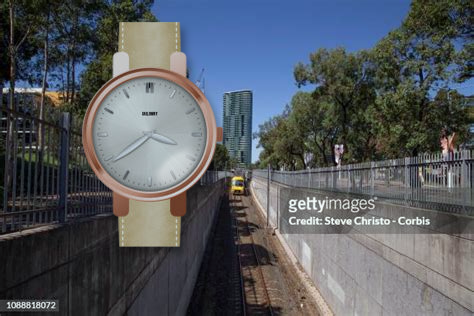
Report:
3h39
